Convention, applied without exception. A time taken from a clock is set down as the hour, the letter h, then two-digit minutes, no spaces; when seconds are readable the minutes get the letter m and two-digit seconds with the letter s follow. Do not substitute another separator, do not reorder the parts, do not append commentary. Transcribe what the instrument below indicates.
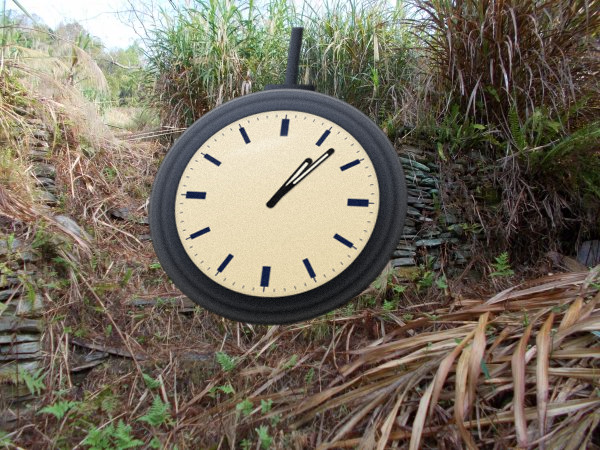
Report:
1h07
